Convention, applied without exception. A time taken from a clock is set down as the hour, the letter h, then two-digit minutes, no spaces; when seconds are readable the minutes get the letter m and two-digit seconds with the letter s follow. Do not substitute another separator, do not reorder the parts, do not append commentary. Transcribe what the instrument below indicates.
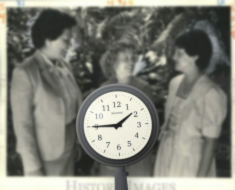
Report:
1h45
